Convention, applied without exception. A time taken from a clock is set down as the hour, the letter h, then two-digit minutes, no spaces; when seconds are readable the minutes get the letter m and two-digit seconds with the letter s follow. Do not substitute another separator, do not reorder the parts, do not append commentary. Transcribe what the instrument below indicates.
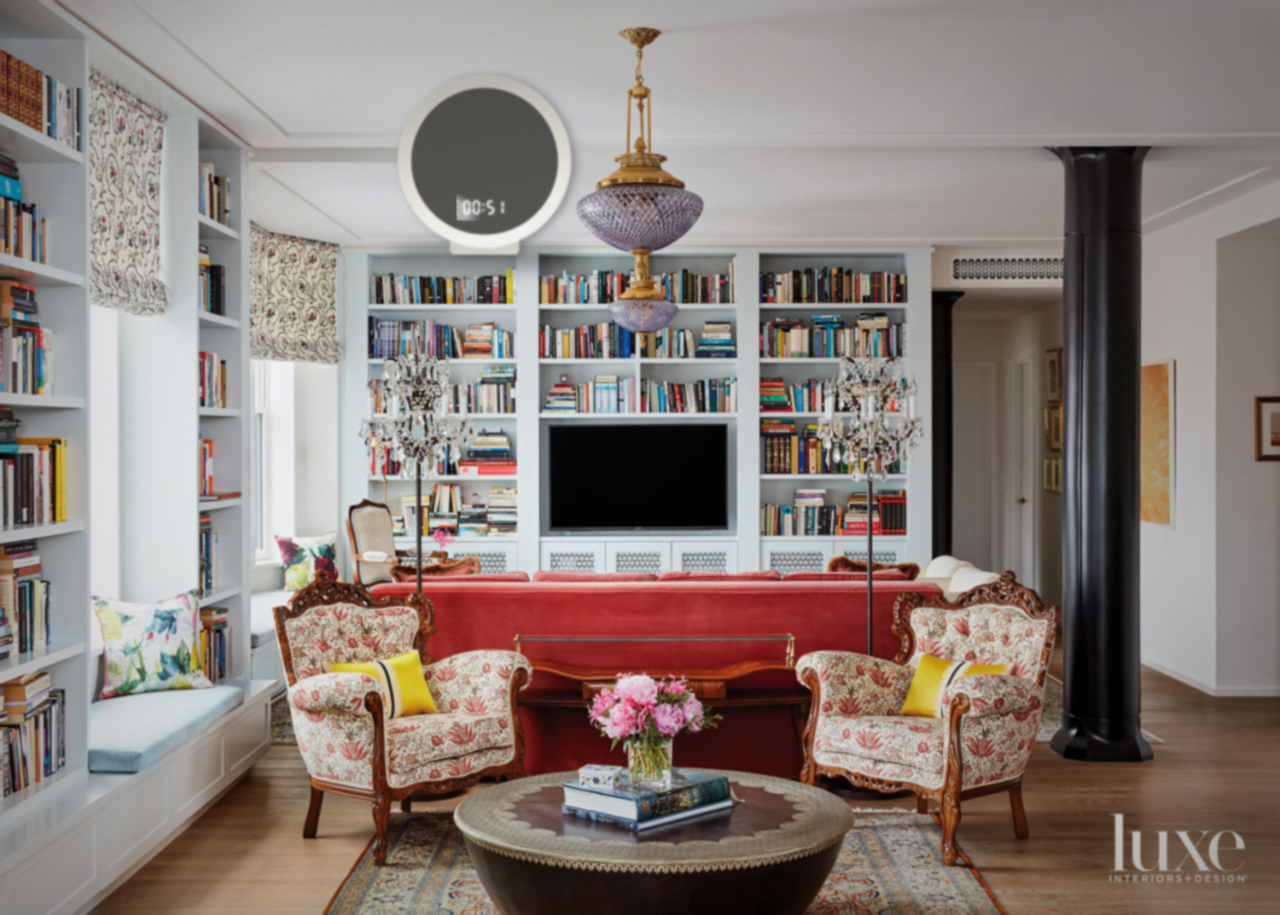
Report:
0h51
